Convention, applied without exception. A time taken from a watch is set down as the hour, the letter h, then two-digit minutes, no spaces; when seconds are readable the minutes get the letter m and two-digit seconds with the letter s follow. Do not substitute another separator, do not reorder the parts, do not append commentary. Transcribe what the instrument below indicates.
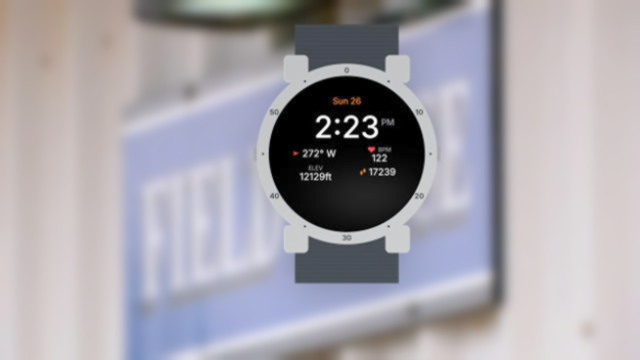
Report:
2h23
